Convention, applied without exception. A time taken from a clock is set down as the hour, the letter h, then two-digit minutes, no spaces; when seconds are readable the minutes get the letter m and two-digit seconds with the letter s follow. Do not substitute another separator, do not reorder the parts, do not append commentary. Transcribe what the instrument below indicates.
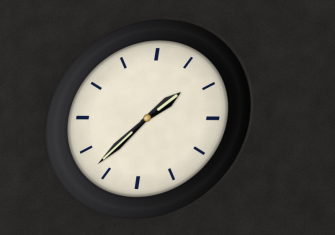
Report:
1h37
